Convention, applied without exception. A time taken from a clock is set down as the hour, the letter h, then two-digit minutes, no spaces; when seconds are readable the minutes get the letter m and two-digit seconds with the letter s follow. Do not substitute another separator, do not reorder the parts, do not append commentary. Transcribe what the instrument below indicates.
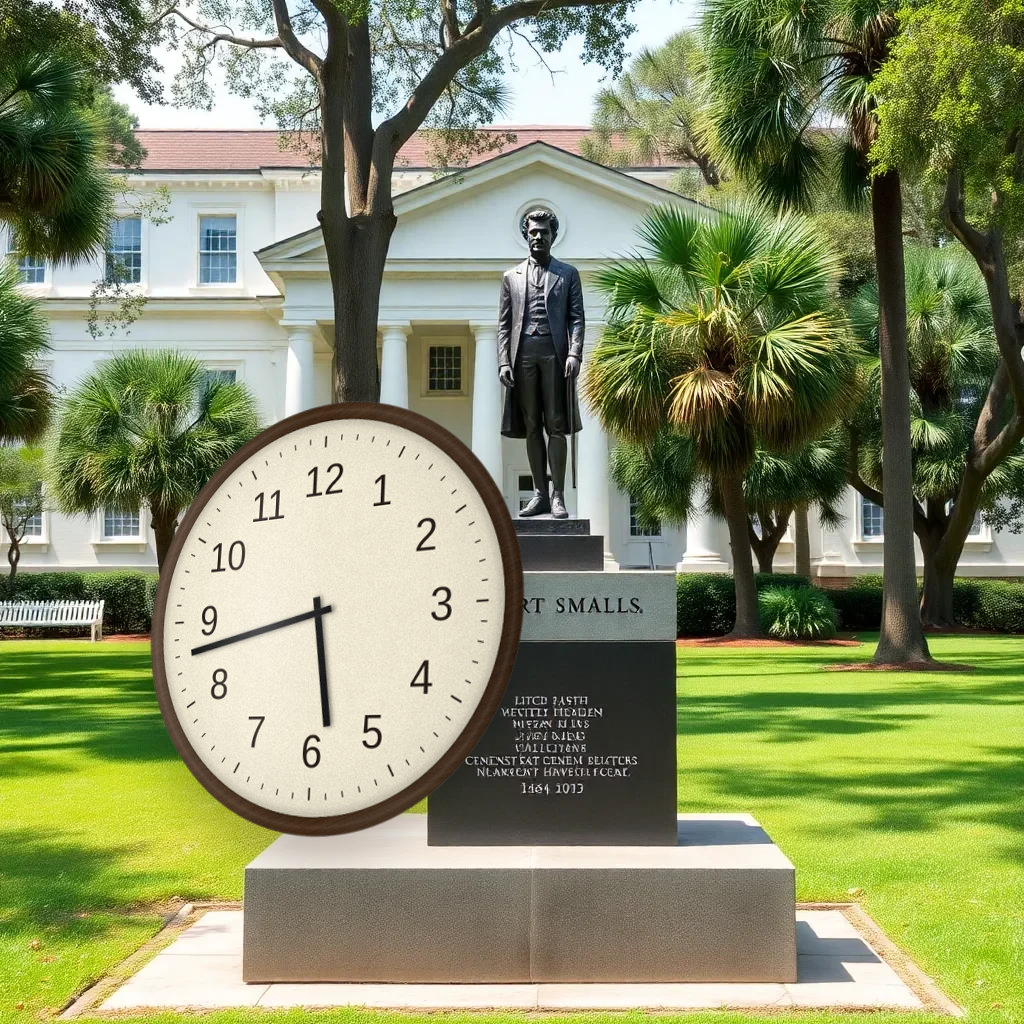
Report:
5h43
